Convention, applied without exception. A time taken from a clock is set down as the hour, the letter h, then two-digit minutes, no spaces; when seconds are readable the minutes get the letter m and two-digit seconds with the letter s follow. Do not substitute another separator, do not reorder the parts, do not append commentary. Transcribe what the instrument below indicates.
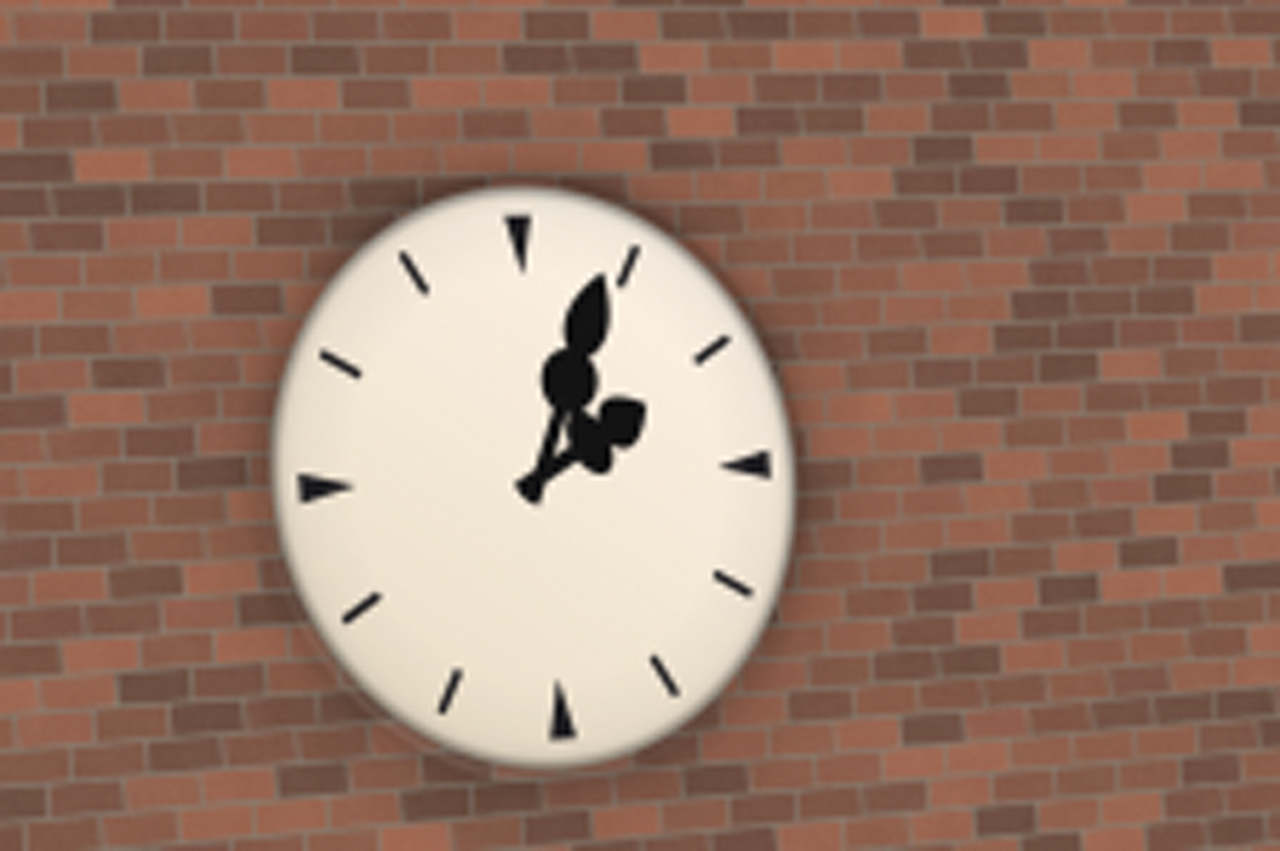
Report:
2h04
